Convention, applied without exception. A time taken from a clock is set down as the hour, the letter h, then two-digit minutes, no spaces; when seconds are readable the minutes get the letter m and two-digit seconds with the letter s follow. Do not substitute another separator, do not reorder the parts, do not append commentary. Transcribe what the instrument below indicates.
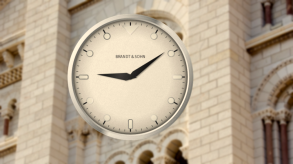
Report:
9h09
